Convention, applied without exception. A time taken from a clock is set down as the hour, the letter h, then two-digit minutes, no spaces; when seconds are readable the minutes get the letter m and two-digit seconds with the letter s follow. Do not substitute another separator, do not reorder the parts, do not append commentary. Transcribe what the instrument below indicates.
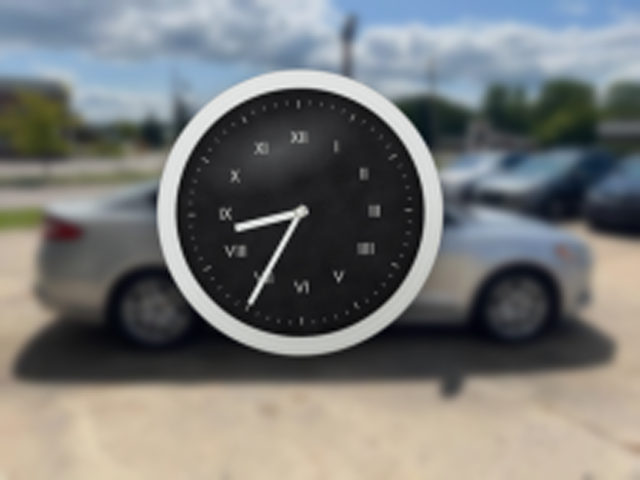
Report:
8h35
